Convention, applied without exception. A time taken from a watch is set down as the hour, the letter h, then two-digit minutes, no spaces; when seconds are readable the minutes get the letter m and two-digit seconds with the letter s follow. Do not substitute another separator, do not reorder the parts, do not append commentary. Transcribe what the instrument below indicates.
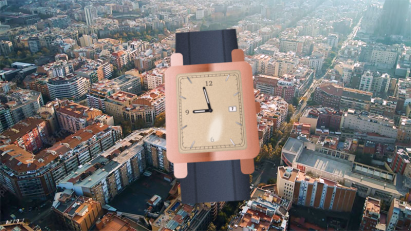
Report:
8h58
